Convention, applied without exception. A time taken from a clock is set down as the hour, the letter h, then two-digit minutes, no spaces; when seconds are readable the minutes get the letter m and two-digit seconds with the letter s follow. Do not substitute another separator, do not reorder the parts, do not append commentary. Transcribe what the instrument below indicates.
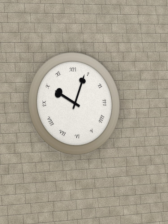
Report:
10h04
